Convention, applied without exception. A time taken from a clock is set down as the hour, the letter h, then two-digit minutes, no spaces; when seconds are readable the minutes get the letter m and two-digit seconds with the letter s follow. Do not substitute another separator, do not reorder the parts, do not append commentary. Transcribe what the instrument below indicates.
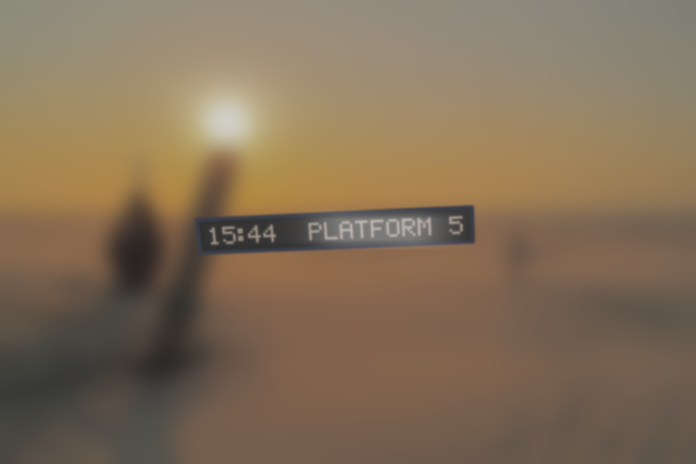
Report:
15h44
